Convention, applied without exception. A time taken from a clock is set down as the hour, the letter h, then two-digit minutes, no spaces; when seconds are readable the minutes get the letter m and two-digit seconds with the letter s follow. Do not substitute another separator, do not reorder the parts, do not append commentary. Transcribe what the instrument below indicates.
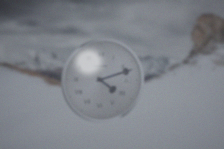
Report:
4h12
